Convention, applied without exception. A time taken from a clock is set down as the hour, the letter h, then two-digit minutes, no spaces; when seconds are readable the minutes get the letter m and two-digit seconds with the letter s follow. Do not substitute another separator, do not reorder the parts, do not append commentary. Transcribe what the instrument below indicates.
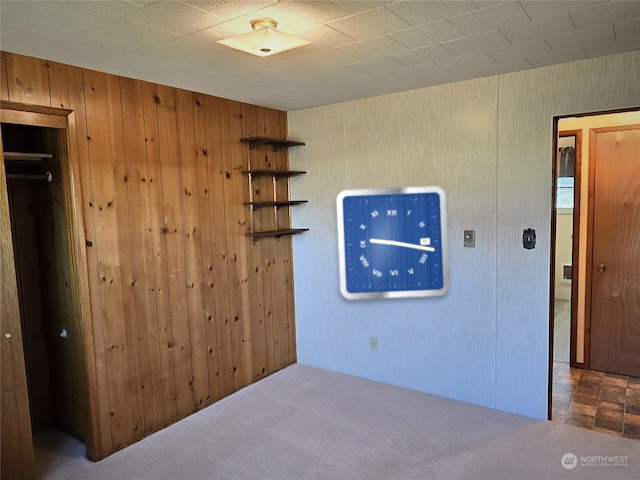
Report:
9h17
